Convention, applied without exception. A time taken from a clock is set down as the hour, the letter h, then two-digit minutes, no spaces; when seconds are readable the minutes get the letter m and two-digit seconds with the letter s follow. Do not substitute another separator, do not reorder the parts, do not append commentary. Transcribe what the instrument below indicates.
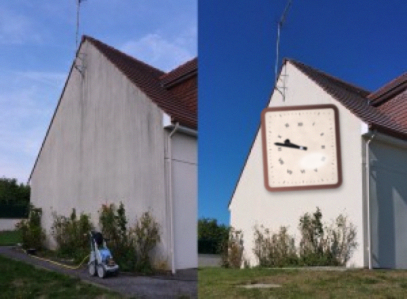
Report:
9h47
